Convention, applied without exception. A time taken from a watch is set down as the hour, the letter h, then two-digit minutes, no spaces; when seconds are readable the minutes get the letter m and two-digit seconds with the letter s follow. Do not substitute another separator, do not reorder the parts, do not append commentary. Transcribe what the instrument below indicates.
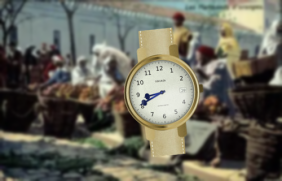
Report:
8h41
